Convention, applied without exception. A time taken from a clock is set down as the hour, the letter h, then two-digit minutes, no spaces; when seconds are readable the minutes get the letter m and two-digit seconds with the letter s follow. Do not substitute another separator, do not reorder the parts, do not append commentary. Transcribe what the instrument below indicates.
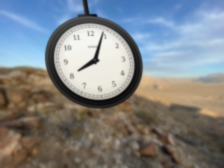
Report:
8h04
